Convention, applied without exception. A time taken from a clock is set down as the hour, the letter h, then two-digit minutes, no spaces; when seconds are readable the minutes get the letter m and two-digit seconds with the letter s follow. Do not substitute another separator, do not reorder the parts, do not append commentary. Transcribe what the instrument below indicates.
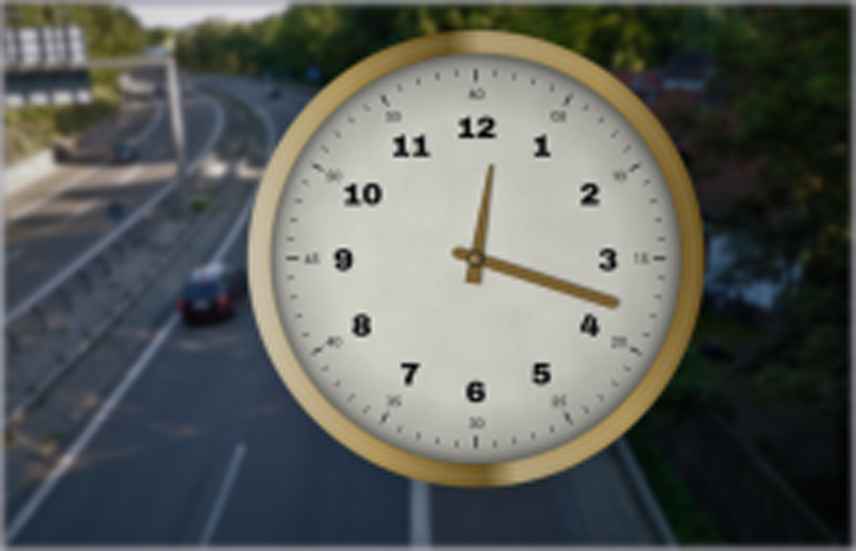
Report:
12h18
